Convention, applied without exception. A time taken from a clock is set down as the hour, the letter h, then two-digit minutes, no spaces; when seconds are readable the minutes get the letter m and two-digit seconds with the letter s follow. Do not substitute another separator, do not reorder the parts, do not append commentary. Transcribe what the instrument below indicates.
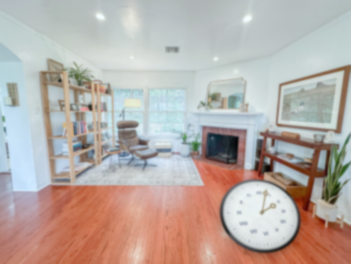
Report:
2h03
